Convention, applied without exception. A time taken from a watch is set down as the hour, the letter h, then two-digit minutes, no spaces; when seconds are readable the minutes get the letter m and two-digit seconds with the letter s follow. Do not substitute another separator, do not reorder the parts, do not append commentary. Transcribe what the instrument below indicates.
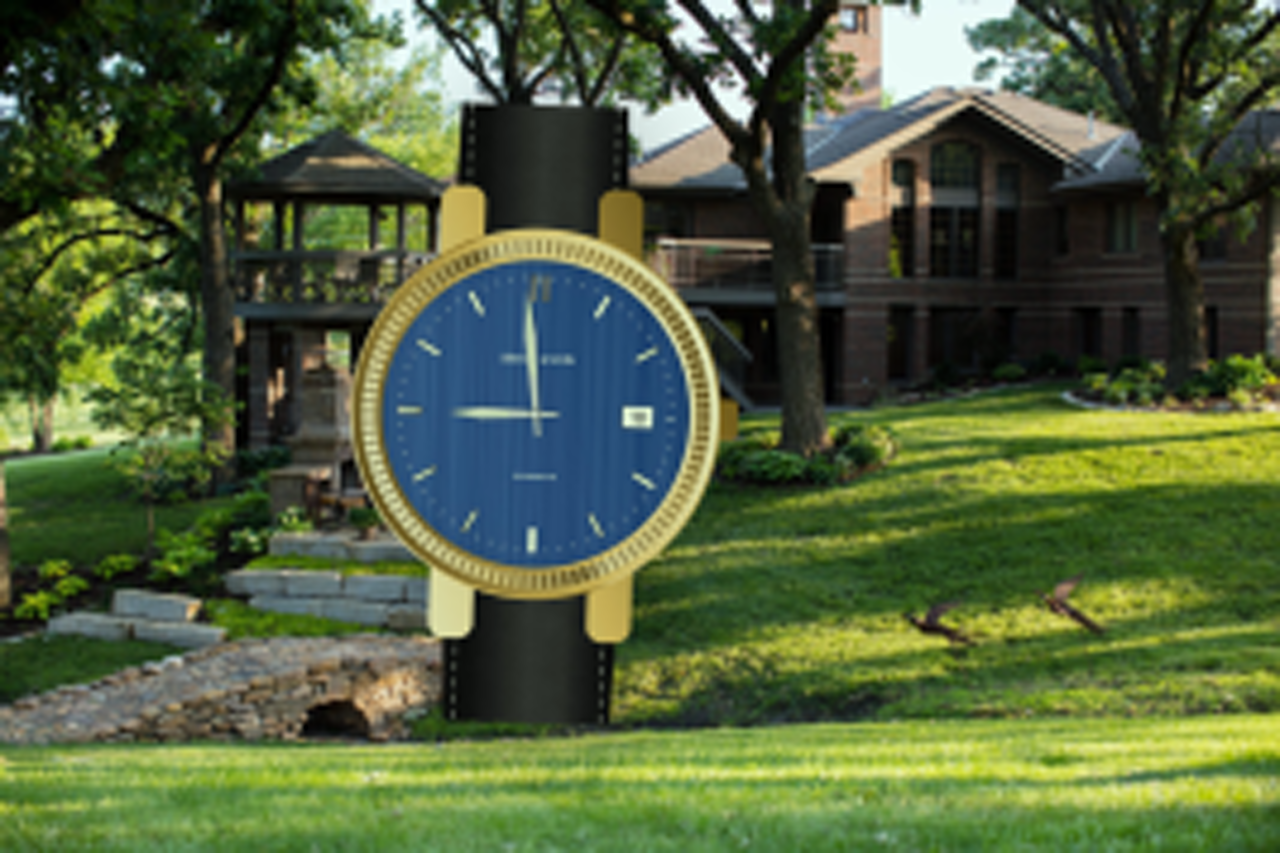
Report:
8h59
